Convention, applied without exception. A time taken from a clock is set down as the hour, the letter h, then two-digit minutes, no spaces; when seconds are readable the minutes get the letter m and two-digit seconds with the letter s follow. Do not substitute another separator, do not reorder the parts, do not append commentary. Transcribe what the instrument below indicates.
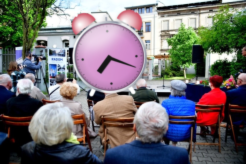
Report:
7h19
